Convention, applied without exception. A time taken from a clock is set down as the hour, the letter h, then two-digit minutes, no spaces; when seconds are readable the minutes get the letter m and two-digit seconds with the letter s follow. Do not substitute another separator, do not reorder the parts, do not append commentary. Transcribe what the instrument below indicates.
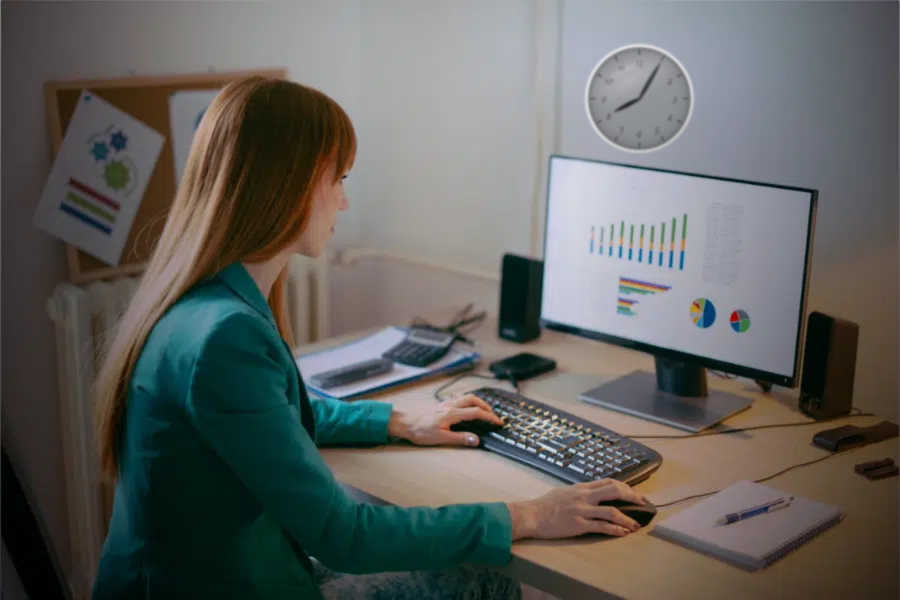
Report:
8h05
